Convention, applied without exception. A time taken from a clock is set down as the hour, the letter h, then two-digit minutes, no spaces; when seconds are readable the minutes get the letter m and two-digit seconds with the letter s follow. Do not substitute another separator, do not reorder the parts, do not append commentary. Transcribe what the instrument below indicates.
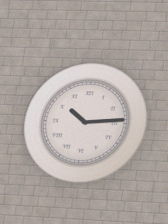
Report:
10h14
